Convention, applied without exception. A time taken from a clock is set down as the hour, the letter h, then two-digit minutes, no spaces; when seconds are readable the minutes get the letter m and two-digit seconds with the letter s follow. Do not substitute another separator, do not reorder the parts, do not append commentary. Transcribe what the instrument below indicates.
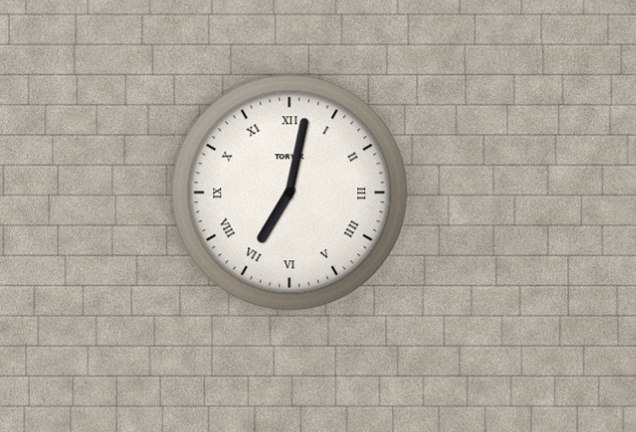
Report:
7h02
